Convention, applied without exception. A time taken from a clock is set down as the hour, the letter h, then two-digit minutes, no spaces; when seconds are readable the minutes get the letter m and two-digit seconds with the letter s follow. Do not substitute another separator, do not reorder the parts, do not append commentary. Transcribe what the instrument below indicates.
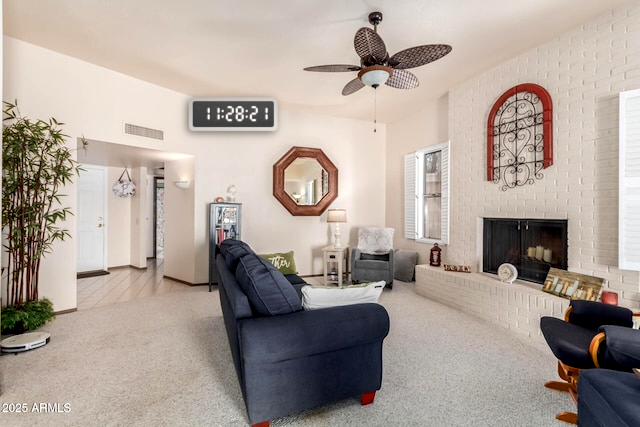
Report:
11h28m21s
